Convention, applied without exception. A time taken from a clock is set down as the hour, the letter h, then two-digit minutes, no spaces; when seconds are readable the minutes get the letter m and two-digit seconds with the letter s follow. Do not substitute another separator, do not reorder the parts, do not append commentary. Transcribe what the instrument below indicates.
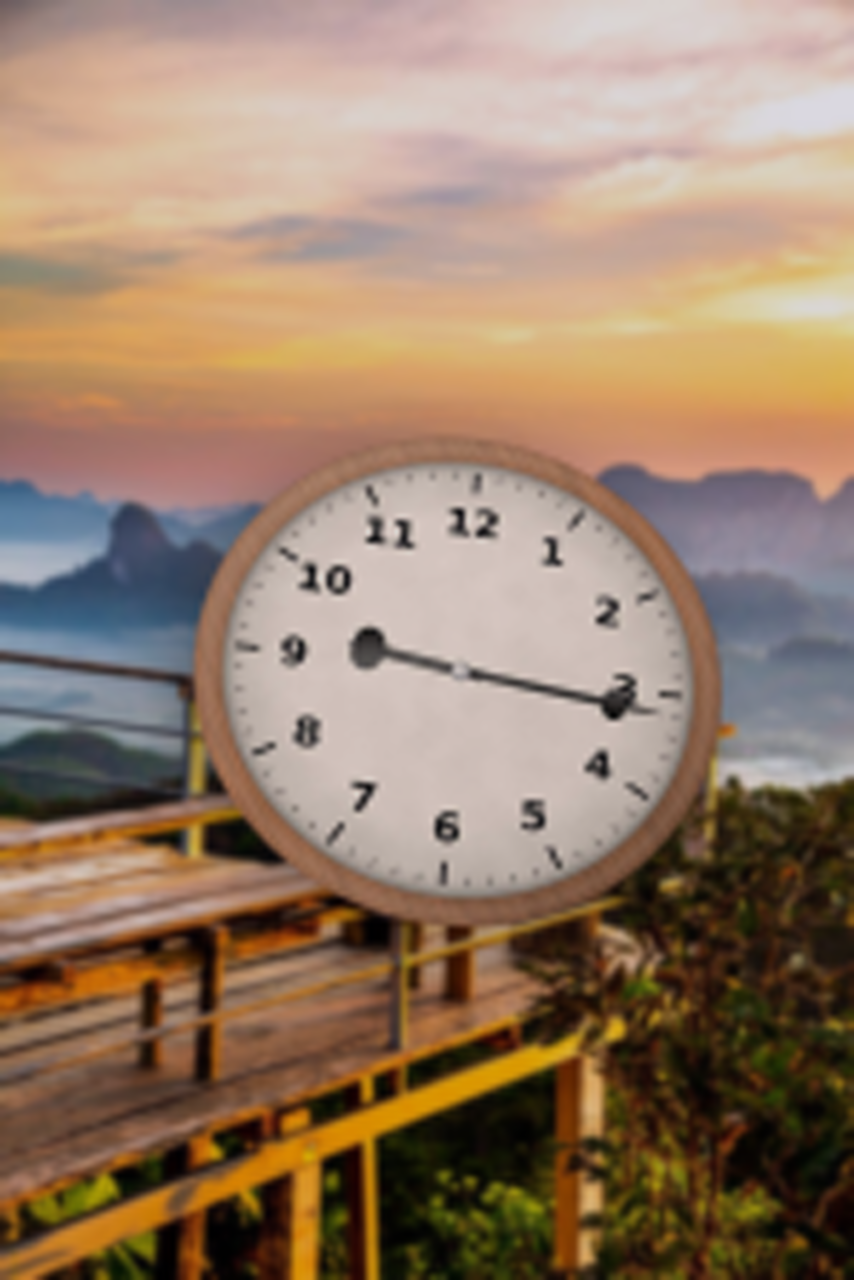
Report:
9h16
